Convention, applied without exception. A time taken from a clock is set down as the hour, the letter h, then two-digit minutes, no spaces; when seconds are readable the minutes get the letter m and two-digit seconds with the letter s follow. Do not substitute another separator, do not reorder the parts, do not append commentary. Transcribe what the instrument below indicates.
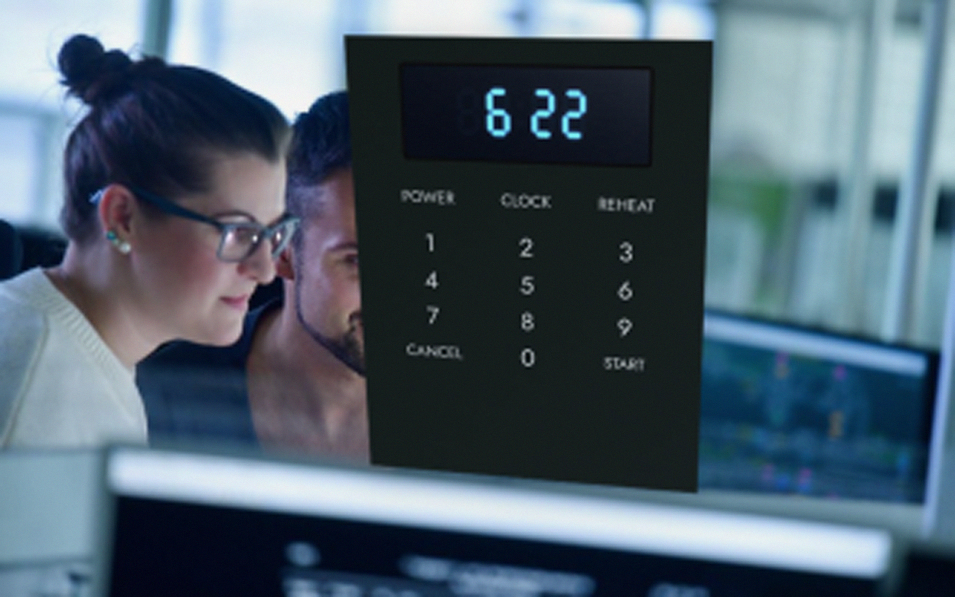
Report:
6h22
